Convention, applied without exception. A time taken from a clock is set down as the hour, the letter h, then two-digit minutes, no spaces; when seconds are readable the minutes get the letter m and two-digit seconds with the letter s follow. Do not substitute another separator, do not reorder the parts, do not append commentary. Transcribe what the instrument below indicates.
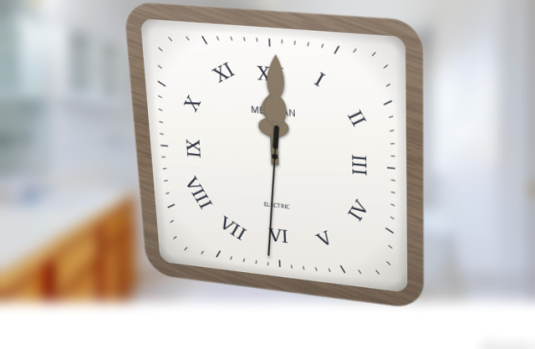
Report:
12h00m31s
